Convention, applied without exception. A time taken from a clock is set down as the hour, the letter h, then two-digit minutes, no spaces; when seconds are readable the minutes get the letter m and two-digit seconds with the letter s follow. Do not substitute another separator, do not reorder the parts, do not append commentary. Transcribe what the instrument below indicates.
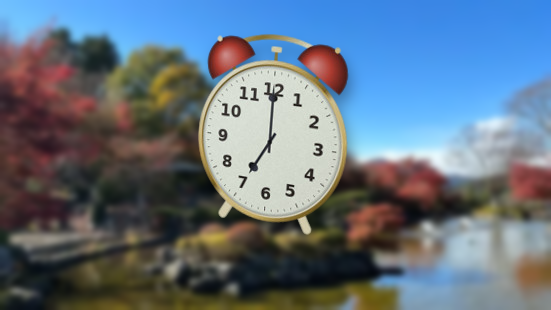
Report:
7h00
